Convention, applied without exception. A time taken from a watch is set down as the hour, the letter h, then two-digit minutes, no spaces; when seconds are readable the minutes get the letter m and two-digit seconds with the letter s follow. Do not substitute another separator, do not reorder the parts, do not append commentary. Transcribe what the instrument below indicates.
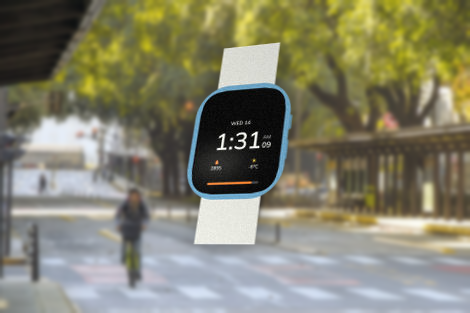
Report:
1h31m09s
